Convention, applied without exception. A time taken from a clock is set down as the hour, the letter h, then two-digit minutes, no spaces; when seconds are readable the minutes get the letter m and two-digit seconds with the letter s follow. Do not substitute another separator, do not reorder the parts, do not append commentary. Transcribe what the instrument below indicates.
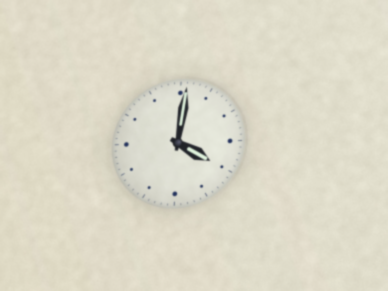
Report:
4h01
